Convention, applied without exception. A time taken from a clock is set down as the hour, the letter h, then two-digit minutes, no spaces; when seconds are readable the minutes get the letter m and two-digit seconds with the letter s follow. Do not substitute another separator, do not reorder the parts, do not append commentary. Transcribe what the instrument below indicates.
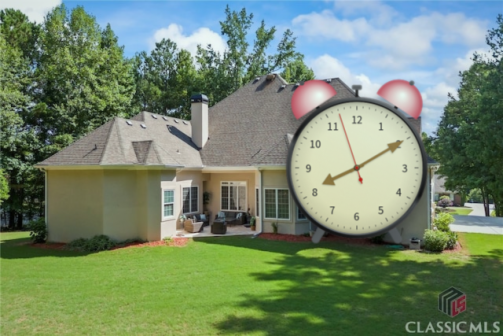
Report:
8h09m57s
